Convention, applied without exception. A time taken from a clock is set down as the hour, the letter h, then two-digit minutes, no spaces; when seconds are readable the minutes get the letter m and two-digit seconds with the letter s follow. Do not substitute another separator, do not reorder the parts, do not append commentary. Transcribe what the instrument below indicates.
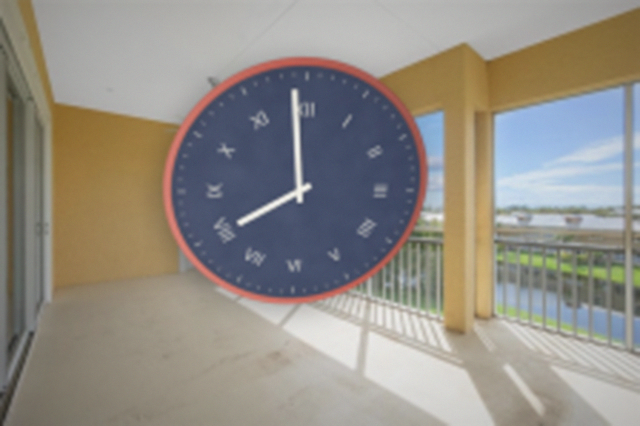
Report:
7h59
